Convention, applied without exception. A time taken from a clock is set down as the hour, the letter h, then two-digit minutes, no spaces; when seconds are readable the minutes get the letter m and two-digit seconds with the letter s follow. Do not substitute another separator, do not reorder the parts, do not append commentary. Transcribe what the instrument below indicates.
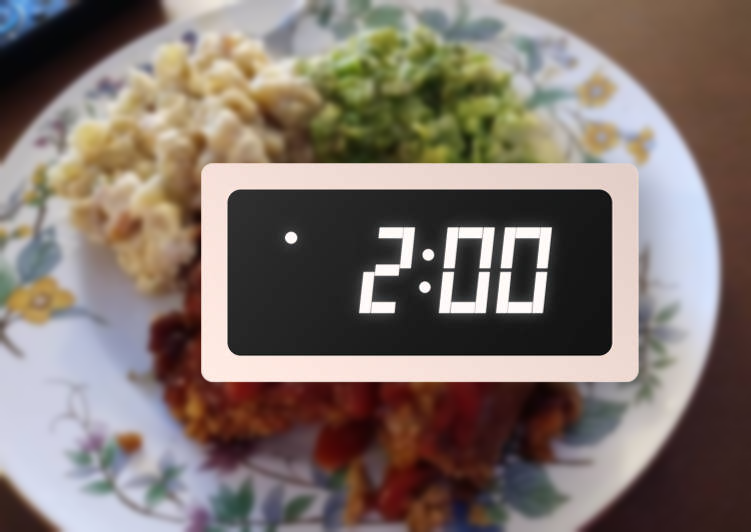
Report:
2h00
